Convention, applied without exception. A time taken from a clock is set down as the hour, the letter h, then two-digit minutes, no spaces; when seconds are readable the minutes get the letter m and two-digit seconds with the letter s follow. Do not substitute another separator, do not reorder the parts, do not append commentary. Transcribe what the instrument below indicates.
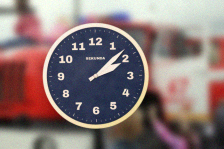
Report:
2h08
